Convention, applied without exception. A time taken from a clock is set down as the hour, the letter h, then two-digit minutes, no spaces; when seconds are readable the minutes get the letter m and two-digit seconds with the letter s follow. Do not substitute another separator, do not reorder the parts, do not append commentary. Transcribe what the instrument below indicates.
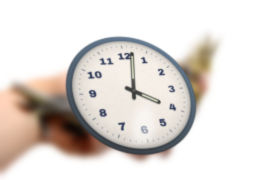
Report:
4h02
